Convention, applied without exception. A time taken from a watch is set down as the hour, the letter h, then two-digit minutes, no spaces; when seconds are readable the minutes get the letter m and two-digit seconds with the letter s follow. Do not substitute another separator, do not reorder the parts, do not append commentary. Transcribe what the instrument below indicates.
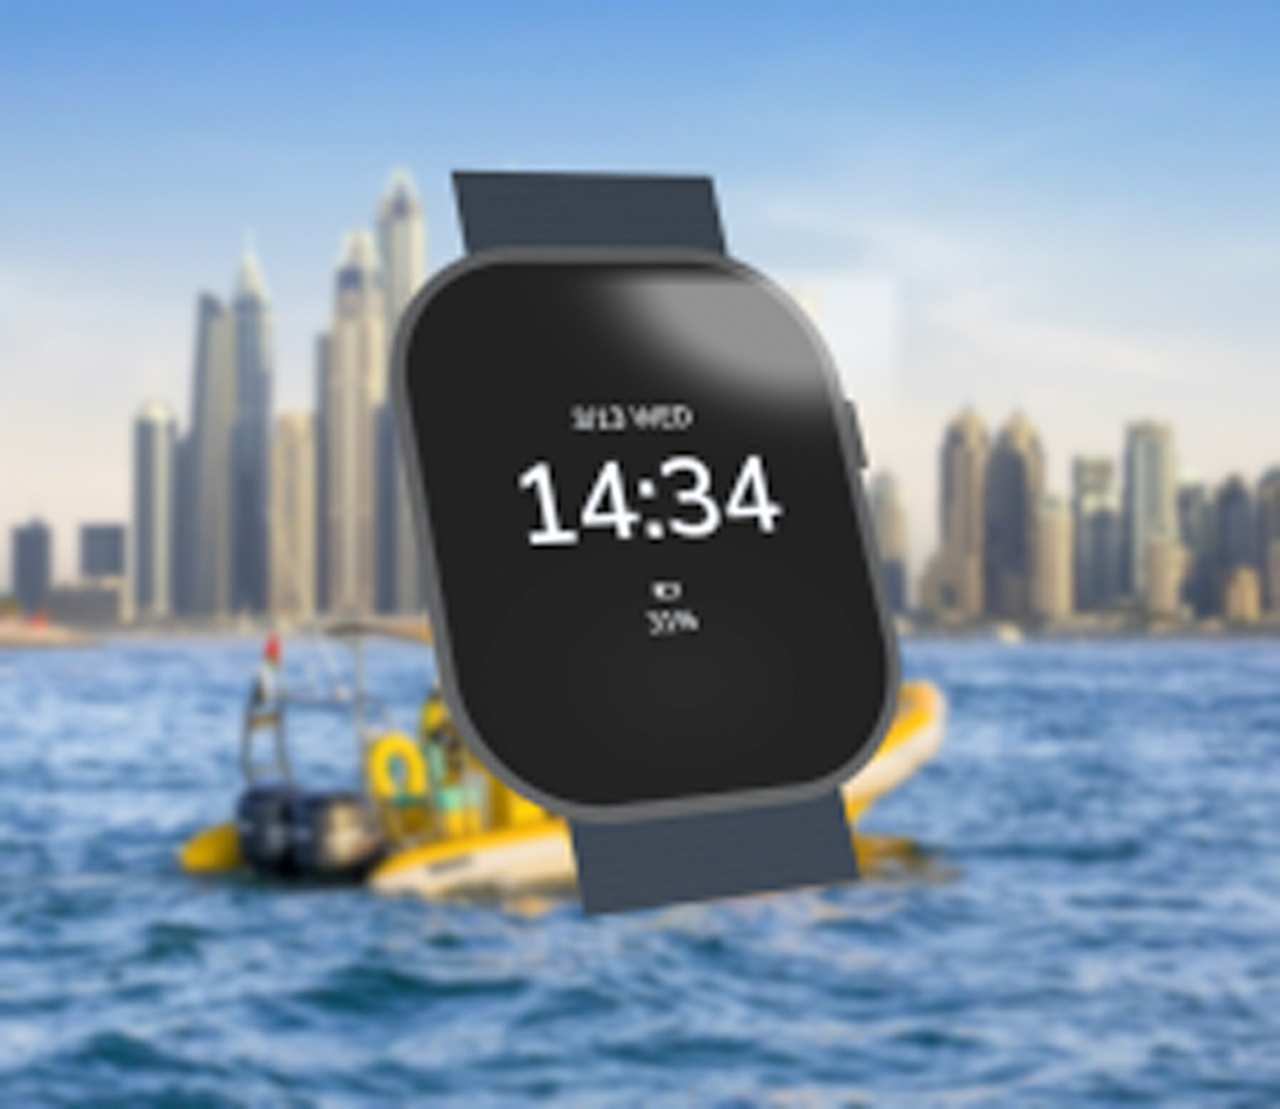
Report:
14h34
